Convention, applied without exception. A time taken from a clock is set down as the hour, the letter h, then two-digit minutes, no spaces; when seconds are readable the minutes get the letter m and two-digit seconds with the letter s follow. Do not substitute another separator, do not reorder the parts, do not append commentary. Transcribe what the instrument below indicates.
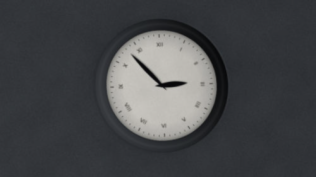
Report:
2h53
